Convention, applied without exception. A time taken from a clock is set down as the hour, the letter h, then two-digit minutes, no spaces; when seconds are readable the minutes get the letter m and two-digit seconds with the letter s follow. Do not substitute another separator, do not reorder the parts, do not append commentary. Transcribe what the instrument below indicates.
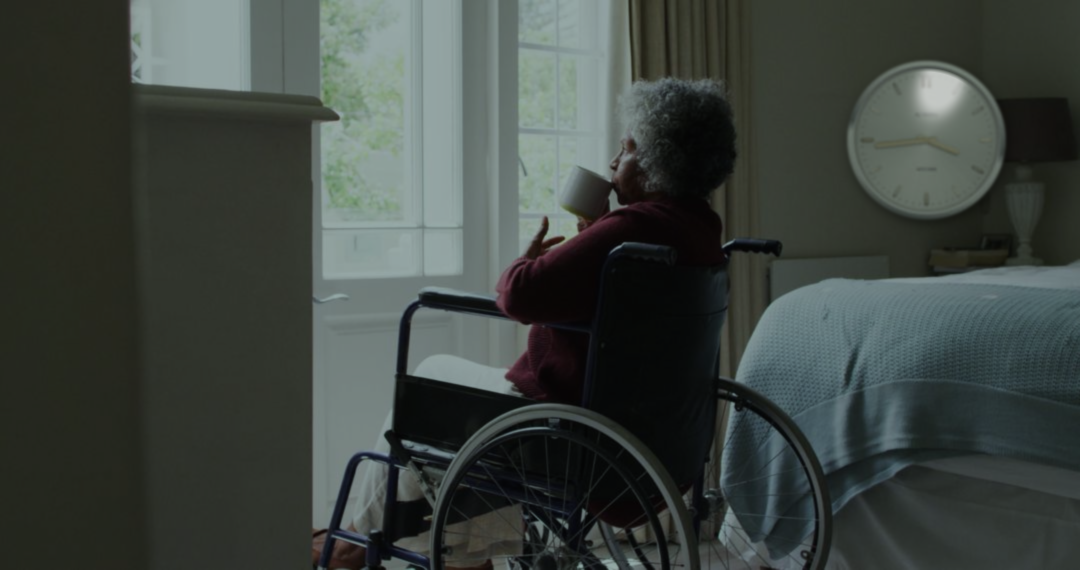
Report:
3h44
